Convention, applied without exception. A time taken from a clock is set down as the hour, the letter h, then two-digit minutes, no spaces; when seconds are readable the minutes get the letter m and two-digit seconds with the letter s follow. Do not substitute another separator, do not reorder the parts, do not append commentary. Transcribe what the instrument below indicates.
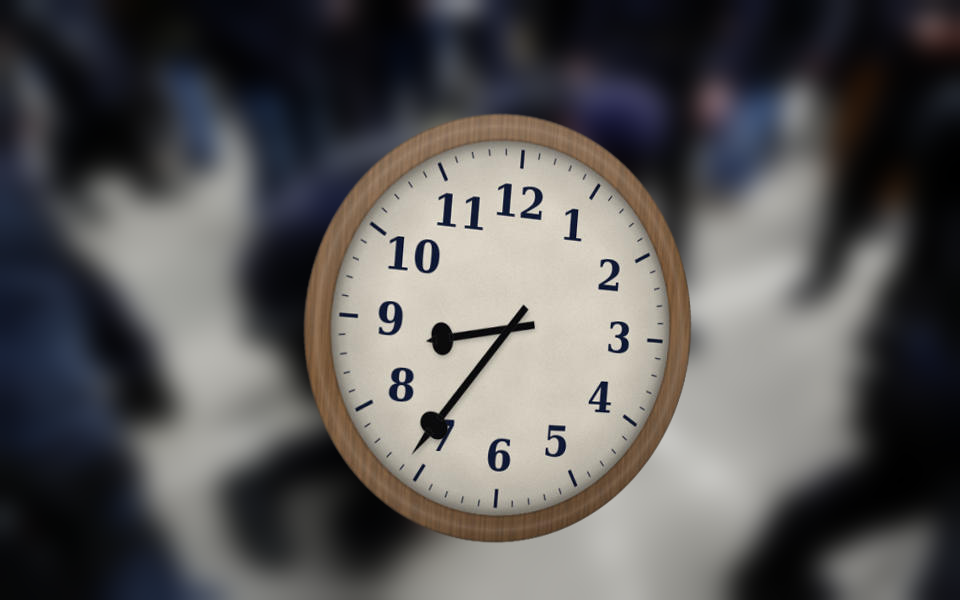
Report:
8h36
